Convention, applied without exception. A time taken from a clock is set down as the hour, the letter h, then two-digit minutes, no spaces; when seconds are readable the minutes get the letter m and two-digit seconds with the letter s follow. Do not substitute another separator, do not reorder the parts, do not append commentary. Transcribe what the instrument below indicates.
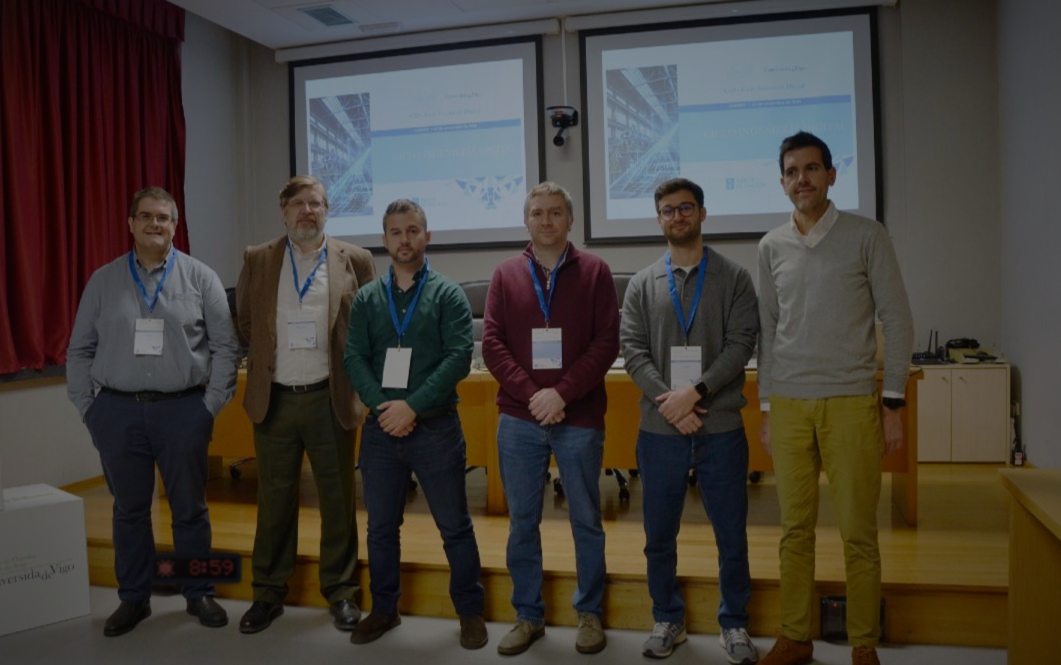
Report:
8h59
